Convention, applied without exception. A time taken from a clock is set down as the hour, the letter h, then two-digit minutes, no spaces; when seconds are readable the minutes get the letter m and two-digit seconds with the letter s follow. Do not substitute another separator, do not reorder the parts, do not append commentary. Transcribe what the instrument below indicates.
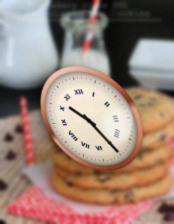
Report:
10h25
